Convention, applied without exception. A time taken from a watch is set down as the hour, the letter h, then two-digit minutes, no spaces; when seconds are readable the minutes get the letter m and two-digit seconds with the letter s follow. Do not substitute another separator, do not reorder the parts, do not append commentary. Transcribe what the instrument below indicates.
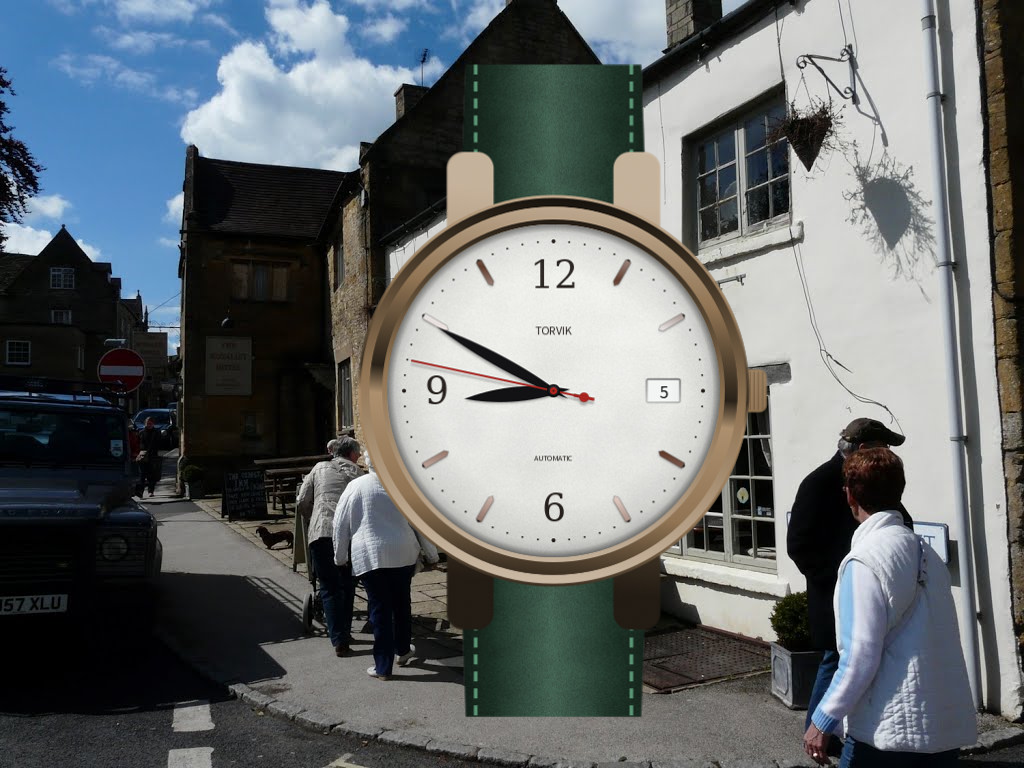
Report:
8h49m47s
